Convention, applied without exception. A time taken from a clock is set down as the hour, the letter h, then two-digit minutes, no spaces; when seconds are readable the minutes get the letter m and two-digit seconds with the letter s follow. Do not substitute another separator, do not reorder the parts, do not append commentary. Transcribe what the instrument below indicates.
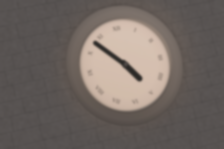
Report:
4h53
